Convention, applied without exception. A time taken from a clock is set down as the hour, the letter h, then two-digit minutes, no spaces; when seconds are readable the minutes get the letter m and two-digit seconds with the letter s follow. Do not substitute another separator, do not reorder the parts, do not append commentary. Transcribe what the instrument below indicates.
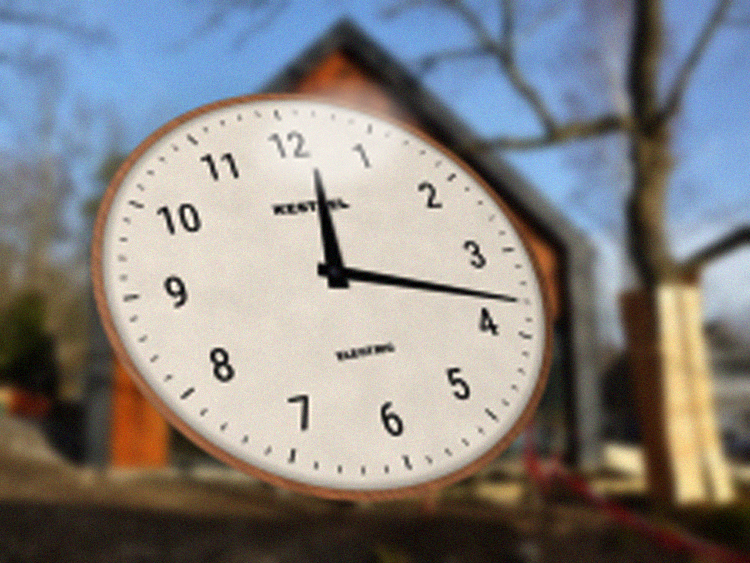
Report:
12h18
